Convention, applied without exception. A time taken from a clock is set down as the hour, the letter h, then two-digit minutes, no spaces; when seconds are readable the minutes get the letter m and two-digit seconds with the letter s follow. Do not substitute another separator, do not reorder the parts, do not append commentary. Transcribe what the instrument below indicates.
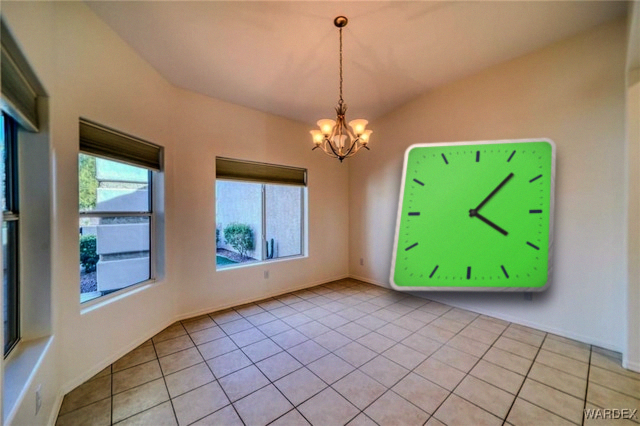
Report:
4h07
